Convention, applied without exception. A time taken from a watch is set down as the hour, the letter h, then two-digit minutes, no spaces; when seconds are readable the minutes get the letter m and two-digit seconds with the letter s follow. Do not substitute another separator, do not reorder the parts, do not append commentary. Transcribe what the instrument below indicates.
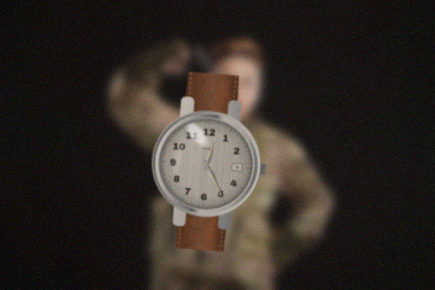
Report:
12h25
